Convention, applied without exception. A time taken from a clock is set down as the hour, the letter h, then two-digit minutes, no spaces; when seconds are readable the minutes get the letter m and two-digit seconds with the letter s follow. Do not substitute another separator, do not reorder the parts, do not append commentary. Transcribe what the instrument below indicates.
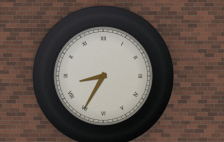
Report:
8h35
